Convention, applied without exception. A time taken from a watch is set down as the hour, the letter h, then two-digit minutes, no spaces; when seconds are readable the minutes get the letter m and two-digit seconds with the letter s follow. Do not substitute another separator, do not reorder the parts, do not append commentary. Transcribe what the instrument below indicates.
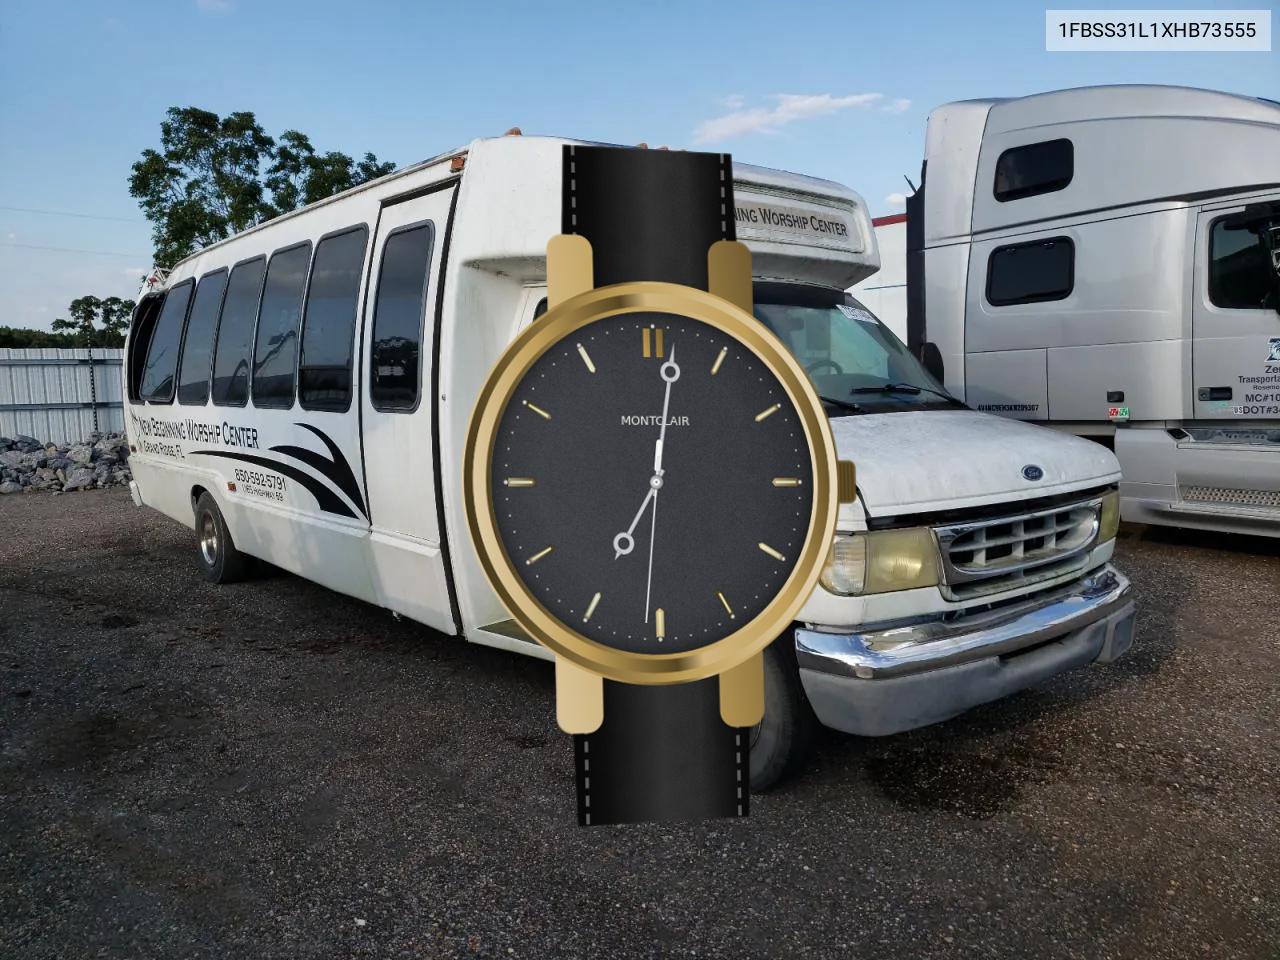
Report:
7h01m31s
